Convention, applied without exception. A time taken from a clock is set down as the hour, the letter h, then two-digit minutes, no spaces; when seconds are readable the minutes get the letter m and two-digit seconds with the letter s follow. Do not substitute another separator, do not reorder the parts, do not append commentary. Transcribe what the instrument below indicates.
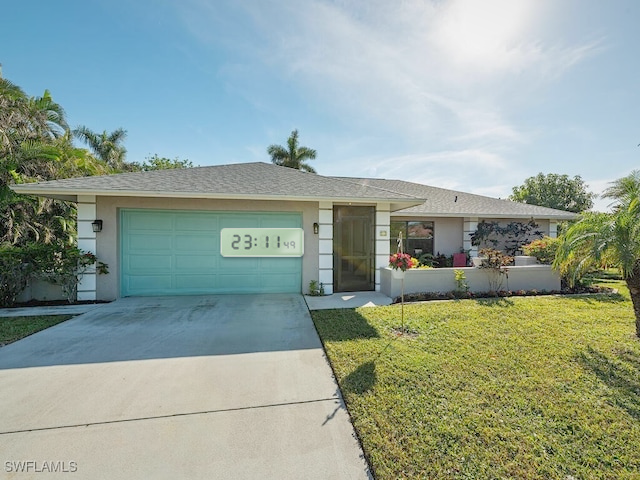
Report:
23h11m49s
